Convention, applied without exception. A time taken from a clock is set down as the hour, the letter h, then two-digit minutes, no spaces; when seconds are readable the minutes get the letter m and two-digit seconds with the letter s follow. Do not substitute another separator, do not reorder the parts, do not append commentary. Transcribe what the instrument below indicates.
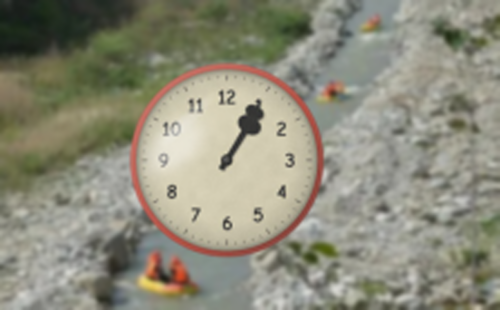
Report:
1h05
